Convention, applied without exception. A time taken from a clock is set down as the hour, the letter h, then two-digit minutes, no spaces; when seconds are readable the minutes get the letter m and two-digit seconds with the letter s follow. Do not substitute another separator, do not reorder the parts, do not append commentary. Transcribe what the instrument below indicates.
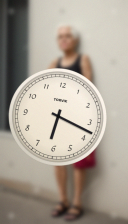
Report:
6h18
